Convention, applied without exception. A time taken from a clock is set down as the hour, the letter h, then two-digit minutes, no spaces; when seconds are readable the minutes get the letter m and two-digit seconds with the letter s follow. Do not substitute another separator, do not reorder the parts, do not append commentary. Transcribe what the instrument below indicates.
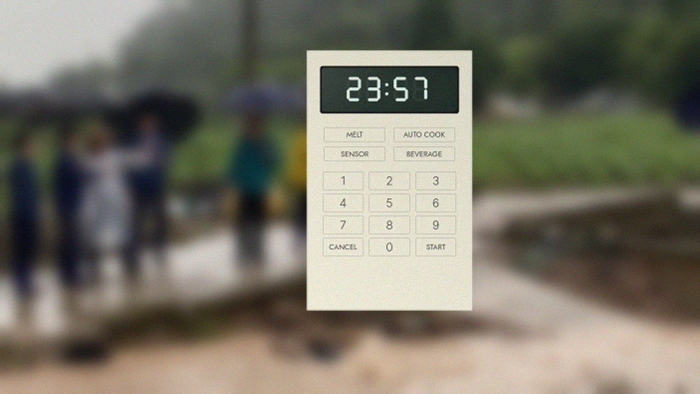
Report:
23h57
